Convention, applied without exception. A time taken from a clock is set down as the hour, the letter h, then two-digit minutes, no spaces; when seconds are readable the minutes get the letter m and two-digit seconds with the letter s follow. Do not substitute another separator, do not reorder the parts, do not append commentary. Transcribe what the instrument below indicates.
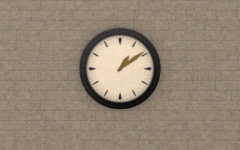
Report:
1h09
